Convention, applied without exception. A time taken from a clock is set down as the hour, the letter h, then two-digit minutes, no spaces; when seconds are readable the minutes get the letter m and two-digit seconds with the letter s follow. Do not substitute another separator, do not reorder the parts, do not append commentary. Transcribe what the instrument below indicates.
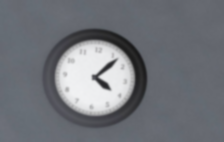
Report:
4h07
